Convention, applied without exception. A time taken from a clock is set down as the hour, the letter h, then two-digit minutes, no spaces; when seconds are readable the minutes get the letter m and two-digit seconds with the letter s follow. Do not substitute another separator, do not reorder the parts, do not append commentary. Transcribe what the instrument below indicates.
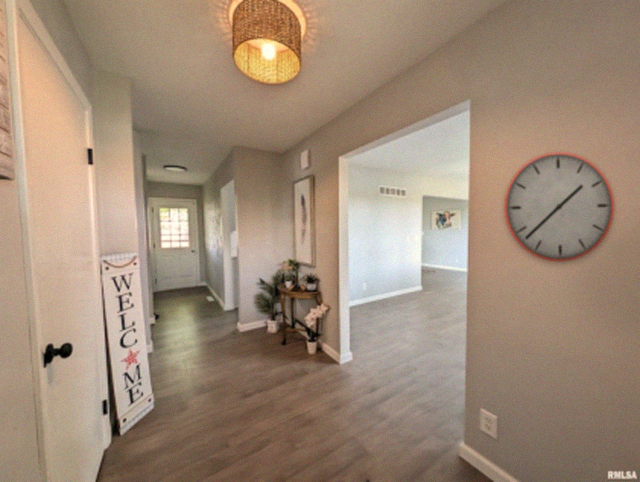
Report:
1h38
